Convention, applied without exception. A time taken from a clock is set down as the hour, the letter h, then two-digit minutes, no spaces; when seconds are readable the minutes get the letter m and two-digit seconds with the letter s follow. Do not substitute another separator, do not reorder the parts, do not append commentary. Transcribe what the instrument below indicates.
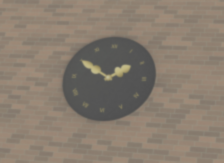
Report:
1h50
